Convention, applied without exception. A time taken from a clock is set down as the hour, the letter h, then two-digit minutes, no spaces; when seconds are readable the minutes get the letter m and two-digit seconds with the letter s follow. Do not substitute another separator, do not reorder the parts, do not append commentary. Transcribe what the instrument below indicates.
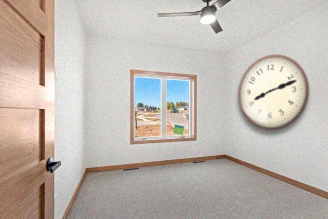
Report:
8h12
